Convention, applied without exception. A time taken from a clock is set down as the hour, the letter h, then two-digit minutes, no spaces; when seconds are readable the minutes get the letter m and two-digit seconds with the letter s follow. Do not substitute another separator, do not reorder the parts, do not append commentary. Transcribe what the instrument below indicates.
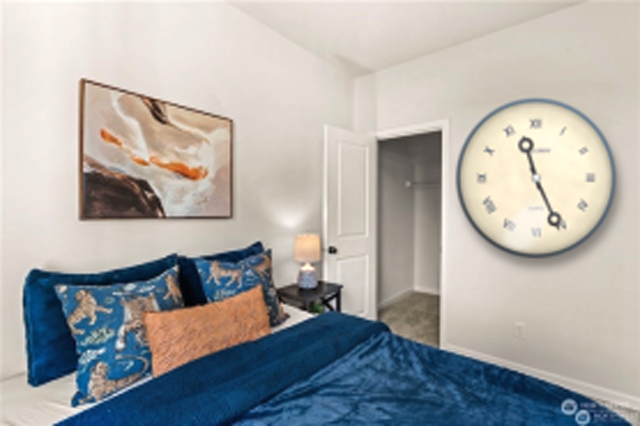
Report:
11h26
